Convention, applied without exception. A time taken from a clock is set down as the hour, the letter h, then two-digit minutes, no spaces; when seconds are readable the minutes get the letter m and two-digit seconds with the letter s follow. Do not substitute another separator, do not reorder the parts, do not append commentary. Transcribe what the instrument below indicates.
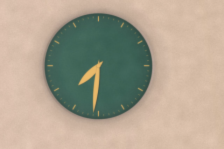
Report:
7h31
